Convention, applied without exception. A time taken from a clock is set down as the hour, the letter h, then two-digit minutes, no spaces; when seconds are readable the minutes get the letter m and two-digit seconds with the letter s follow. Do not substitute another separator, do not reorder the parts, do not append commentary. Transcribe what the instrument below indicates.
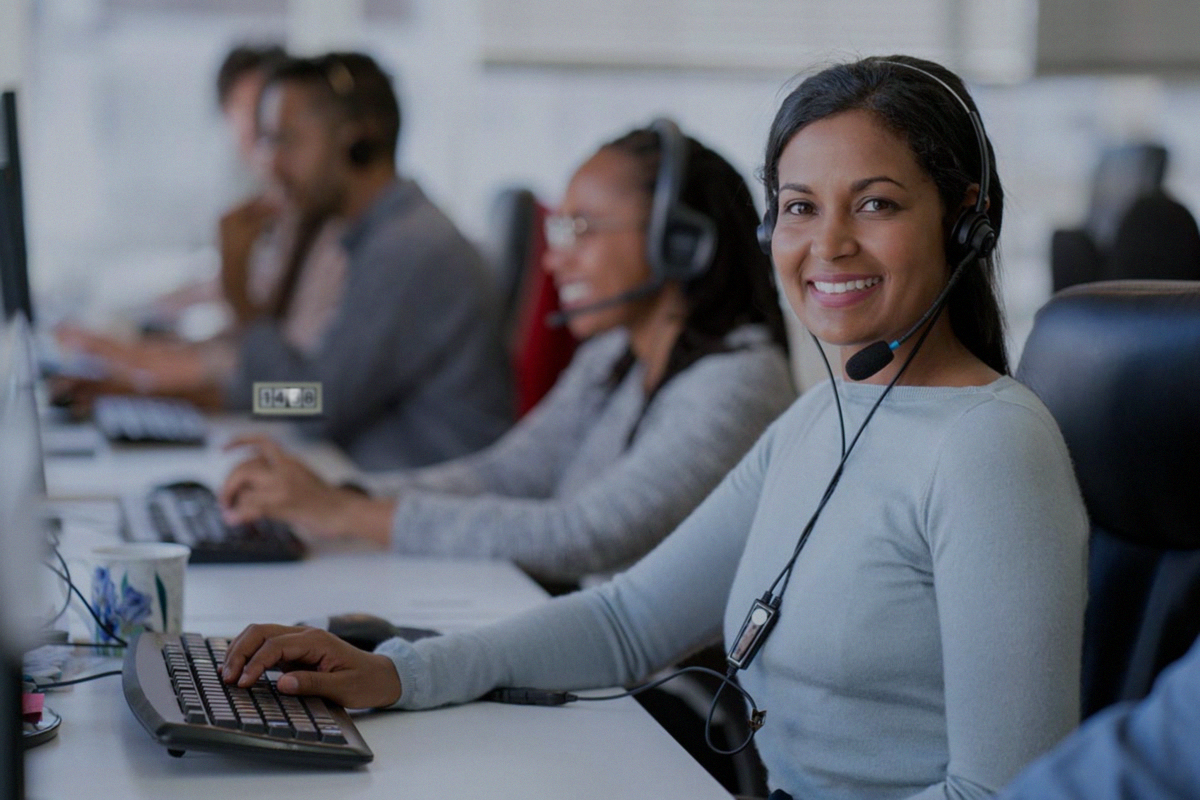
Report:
14h38
